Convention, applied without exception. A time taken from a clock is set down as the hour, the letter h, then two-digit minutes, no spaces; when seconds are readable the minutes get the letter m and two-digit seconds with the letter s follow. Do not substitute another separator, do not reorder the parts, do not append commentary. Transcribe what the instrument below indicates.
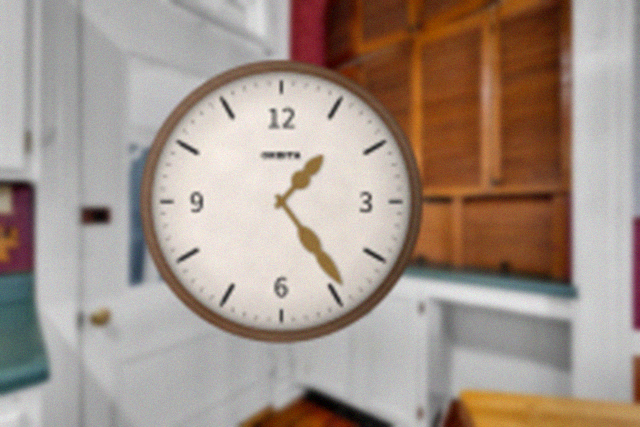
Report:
1h24
